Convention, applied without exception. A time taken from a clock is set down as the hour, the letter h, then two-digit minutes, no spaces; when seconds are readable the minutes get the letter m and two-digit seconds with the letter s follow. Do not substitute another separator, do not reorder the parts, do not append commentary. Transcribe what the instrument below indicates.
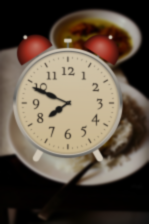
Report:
7h49
